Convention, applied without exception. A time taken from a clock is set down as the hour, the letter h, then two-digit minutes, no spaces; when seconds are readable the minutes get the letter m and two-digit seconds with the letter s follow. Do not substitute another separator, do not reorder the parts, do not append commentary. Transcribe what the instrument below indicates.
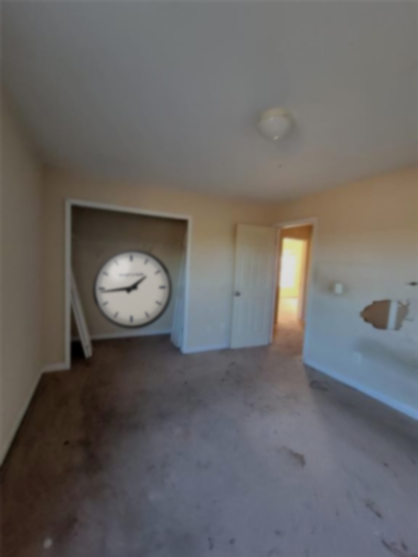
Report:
1h44
